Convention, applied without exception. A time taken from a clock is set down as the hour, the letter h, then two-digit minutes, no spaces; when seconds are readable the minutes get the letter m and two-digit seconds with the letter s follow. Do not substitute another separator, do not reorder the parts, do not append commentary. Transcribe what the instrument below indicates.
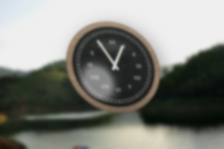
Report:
12h55
